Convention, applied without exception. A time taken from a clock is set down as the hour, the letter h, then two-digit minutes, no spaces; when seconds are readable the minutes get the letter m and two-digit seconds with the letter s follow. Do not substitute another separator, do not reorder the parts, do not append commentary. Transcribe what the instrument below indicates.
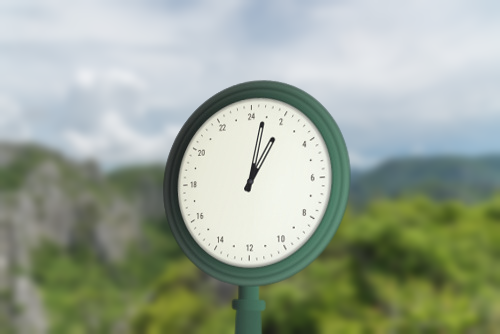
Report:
2h02
